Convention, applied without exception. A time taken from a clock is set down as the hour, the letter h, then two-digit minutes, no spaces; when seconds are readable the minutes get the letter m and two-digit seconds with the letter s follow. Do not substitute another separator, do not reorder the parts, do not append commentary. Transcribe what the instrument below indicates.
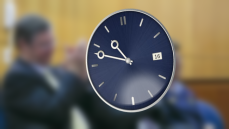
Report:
10h48
